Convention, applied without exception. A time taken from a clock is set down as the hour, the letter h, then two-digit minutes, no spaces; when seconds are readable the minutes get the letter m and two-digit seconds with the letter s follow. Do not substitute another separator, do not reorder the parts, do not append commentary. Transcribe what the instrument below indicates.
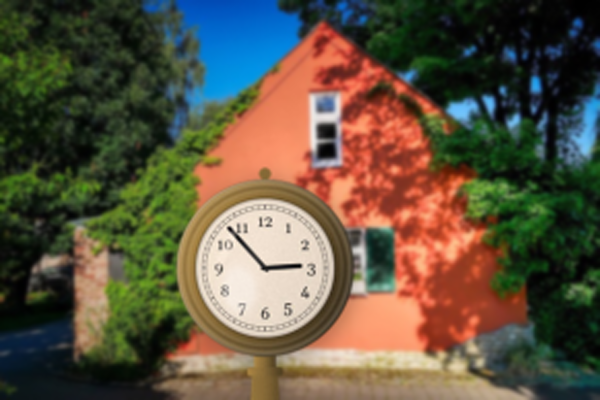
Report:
2h53
